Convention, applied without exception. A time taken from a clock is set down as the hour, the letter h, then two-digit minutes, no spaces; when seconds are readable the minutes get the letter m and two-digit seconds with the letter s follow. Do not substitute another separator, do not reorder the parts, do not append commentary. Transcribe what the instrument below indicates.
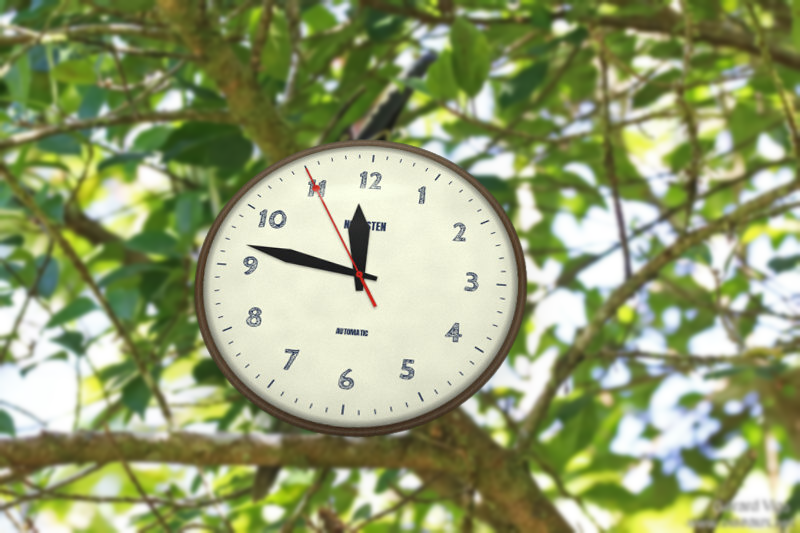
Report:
11h46m55s
